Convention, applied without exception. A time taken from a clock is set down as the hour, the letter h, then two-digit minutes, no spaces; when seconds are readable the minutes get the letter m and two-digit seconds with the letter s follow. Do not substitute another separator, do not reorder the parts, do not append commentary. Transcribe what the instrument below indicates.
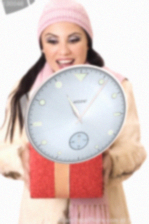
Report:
11h06
